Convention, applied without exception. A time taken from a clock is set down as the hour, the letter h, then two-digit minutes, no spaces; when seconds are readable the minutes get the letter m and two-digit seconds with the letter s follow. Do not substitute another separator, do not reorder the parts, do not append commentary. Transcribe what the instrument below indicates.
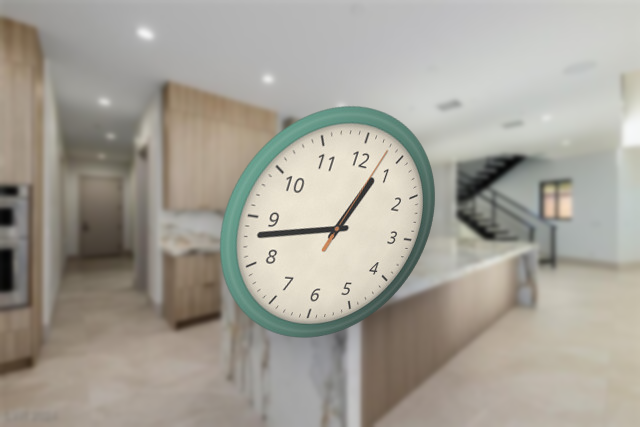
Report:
12h43m03s
